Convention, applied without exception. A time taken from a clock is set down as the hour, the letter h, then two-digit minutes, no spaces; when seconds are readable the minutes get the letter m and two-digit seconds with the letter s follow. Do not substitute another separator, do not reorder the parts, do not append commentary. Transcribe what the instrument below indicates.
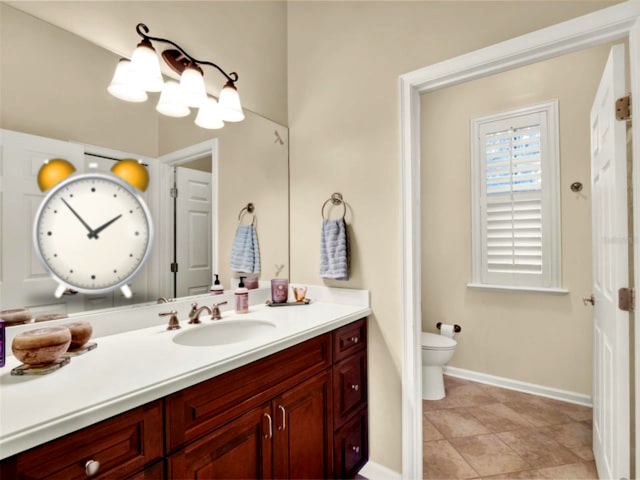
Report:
1h53
